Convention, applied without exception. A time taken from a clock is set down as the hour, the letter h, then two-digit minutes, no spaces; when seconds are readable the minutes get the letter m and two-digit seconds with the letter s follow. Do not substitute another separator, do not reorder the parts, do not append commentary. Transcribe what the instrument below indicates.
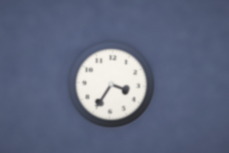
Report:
3h35
